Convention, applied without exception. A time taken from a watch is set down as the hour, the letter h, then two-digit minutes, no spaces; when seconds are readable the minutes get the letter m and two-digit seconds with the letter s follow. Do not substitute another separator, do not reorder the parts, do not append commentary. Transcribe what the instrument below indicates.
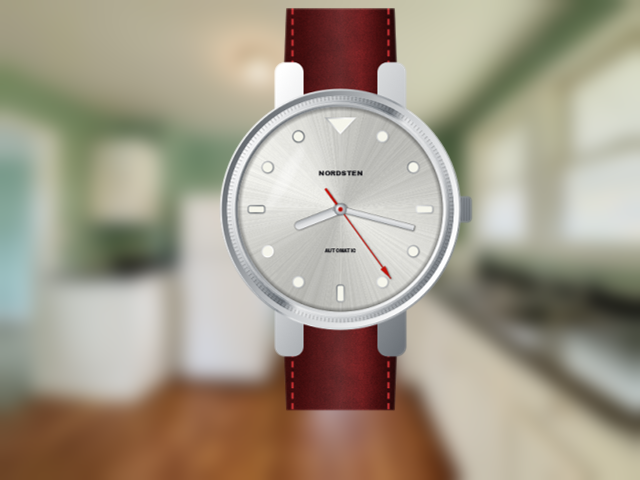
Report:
8h17m24s
